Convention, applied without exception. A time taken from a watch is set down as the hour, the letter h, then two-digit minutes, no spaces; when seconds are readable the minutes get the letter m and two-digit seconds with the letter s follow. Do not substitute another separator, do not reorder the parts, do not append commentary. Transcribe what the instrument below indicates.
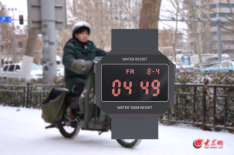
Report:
4h49
